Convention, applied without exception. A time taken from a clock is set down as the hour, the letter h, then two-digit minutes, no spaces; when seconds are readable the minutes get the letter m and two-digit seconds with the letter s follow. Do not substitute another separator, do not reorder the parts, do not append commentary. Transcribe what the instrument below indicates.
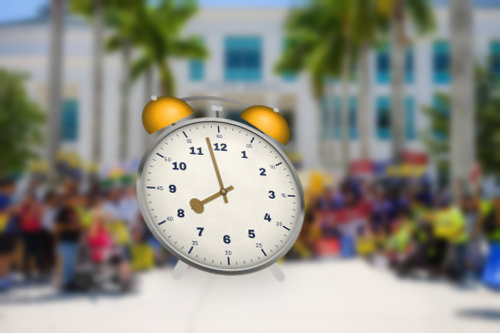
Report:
7h58
